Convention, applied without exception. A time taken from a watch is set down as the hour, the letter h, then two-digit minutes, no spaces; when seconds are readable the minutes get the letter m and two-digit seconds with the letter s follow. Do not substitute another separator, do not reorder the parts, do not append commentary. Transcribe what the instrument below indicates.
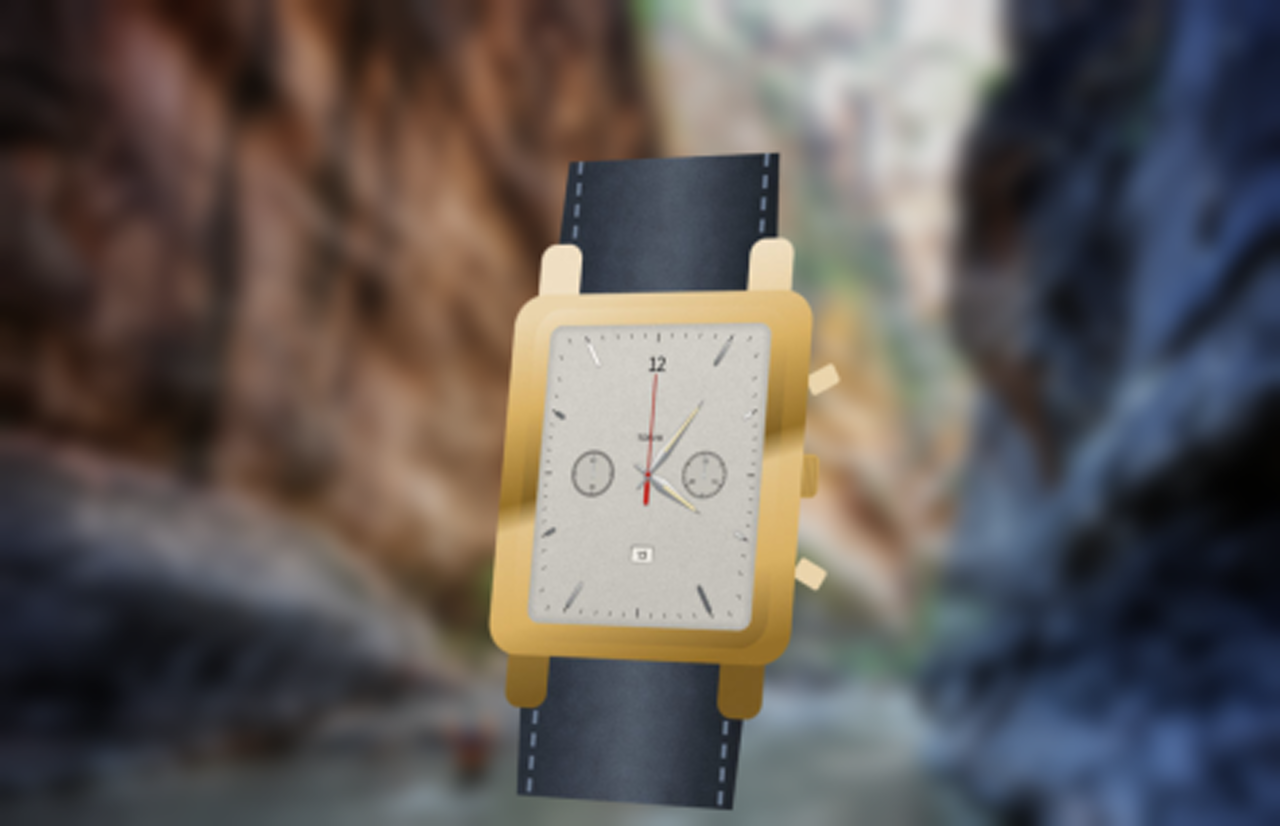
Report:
4h06
